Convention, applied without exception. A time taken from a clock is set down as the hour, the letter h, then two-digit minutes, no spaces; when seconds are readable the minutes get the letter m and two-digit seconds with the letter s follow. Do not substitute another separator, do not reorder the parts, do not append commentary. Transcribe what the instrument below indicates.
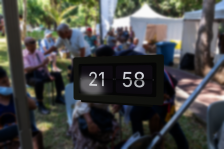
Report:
21h58
